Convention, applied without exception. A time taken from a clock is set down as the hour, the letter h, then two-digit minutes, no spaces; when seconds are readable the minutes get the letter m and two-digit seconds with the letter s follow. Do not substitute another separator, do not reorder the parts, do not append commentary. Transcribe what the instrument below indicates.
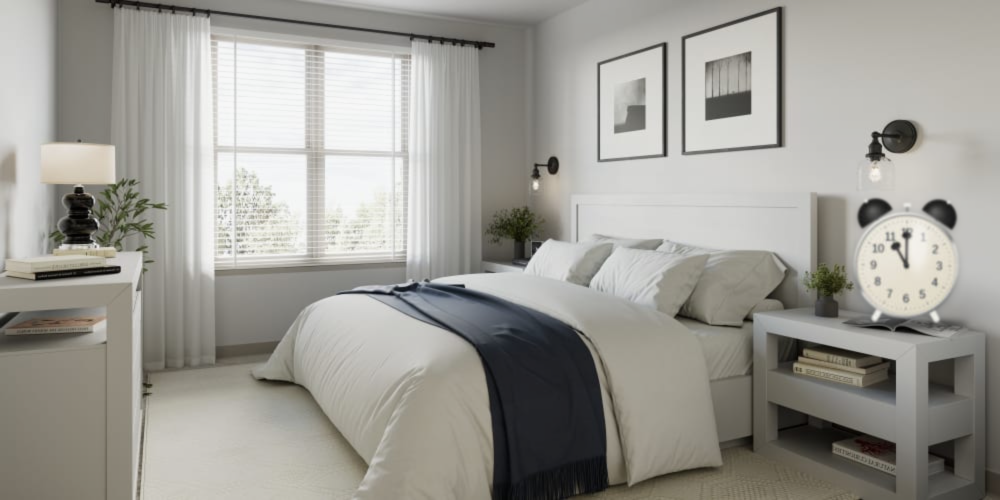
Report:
11h00
